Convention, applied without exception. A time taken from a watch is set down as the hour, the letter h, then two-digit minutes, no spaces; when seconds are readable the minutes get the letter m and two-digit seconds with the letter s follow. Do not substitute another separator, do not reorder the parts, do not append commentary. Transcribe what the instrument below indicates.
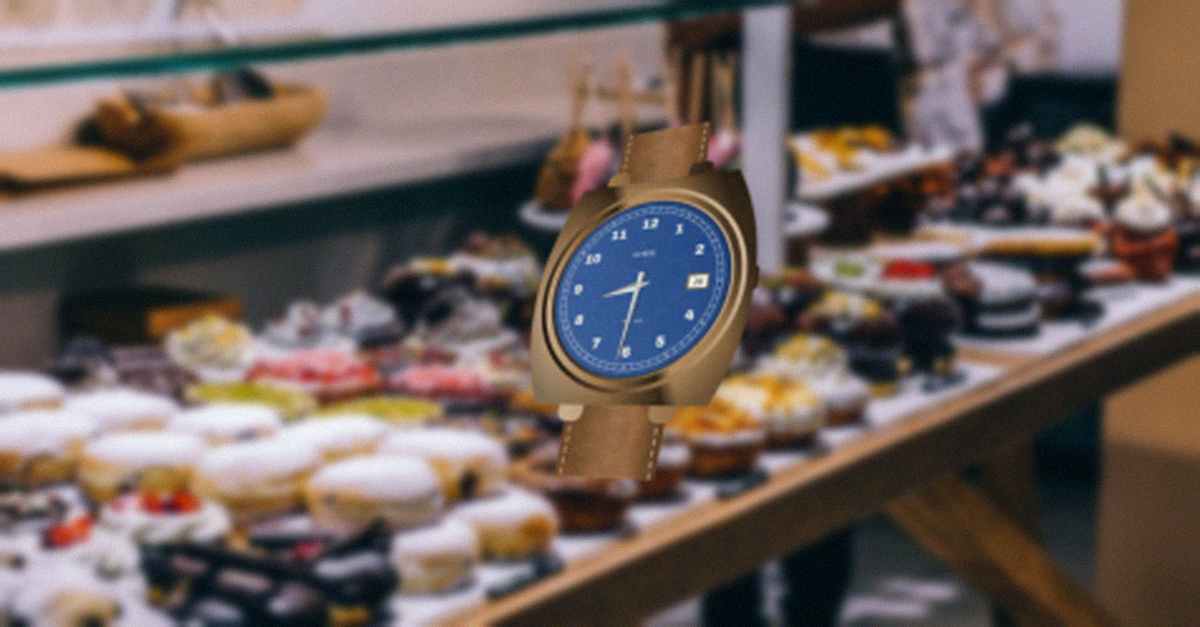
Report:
8h31
